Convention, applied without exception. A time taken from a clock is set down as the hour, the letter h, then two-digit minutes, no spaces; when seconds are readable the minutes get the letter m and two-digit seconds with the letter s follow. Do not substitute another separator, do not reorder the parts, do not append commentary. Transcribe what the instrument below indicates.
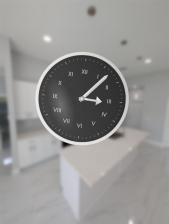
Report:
3h07
